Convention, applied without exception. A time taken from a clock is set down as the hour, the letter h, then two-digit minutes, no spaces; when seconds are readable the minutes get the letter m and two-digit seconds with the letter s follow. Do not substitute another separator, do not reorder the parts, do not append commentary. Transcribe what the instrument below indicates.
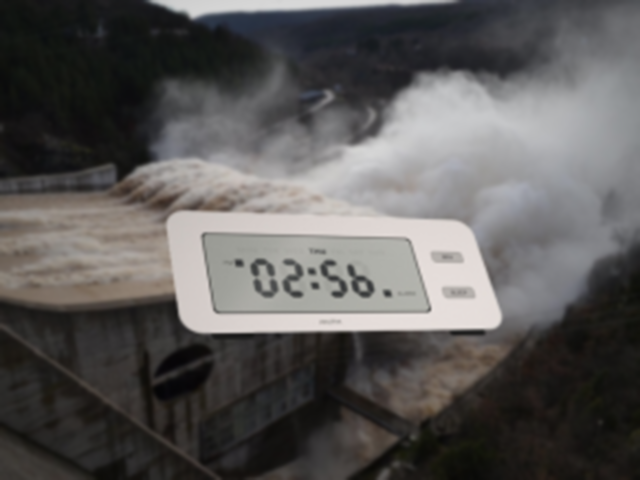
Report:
2h56
